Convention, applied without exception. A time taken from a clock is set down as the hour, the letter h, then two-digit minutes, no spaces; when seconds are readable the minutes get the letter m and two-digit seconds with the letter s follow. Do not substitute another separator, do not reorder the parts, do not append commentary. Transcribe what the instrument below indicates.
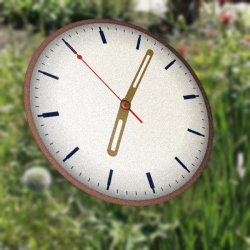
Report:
7h06m55s
